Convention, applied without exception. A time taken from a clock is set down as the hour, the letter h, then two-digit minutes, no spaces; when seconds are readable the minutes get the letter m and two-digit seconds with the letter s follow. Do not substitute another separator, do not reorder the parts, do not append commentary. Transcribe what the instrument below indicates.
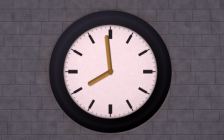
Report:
7h59
